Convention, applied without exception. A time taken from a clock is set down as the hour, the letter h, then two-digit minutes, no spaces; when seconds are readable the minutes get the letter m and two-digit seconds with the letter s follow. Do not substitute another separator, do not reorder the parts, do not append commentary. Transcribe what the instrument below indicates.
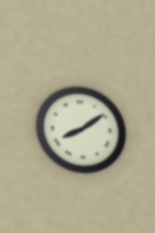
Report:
8h09
